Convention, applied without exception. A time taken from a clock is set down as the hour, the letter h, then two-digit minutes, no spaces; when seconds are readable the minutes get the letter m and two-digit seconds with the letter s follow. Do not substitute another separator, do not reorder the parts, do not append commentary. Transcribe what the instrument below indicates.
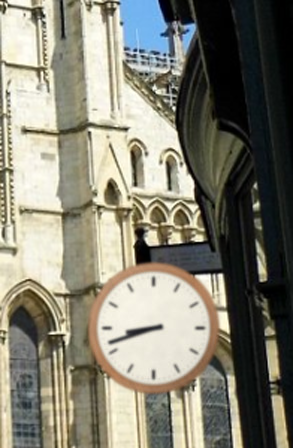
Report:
8h42
